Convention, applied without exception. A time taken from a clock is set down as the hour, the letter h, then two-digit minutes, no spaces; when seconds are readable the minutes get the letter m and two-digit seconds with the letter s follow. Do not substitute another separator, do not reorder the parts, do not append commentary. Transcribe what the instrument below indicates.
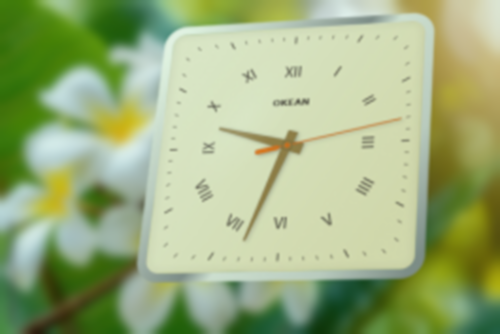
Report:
9h33m13s
